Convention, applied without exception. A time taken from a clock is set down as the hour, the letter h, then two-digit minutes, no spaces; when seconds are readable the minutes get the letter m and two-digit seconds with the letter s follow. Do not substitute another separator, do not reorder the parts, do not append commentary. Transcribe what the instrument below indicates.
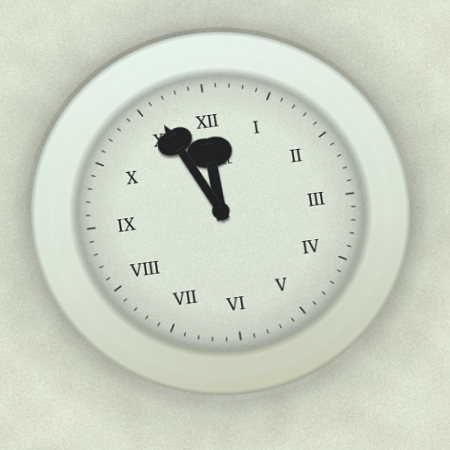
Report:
11h56
